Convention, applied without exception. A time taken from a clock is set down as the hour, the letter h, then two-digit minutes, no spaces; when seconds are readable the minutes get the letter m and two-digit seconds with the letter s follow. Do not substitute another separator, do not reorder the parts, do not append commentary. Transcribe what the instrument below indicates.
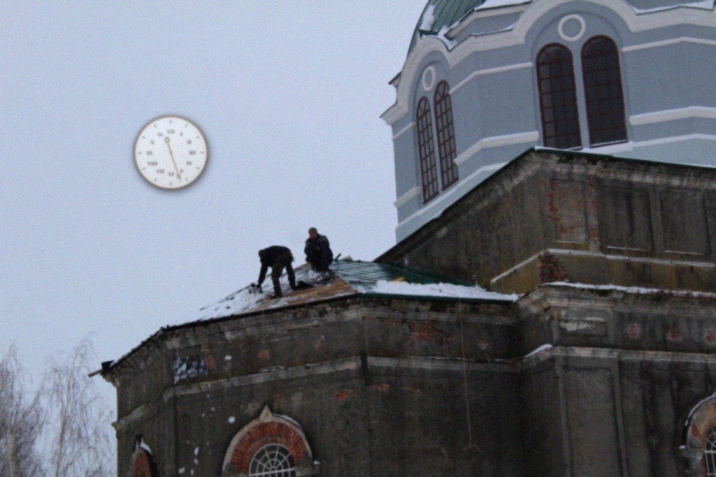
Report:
11h27
